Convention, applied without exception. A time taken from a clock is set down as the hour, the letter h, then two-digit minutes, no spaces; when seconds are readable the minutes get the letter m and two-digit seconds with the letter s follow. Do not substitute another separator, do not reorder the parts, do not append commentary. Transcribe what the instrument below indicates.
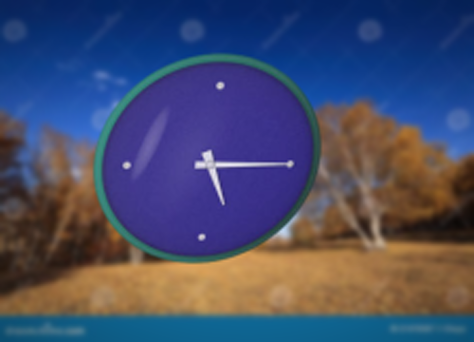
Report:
5h15
